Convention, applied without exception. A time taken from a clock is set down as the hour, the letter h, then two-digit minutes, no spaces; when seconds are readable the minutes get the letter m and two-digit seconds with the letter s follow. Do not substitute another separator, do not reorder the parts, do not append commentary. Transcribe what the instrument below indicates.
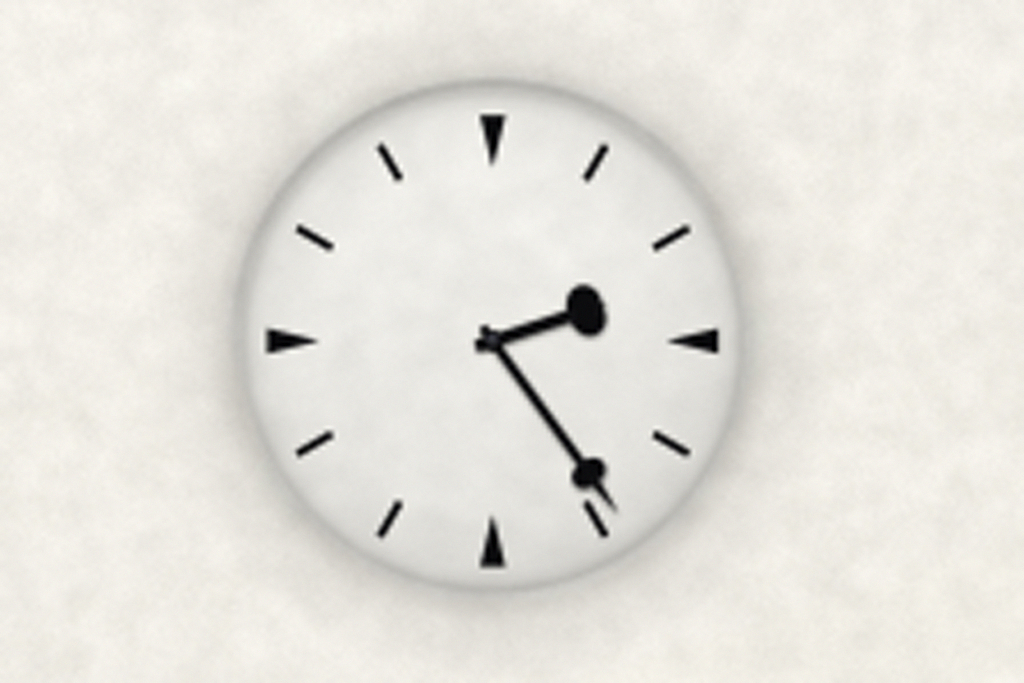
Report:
2h24
